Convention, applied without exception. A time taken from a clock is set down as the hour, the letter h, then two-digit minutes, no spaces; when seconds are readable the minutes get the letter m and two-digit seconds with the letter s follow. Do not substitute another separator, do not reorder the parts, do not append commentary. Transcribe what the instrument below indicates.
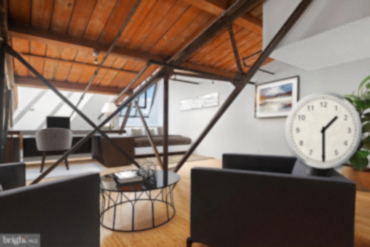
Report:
1h30
